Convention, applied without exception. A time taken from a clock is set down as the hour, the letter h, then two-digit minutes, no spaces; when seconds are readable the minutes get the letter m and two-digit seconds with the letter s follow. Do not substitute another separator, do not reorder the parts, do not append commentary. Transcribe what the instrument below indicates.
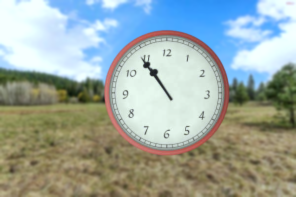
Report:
10h54
